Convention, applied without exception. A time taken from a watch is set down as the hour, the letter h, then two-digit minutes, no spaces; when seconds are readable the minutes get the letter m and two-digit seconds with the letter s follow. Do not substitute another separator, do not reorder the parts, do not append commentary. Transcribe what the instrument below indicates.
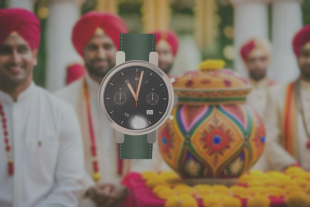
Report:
11h02
